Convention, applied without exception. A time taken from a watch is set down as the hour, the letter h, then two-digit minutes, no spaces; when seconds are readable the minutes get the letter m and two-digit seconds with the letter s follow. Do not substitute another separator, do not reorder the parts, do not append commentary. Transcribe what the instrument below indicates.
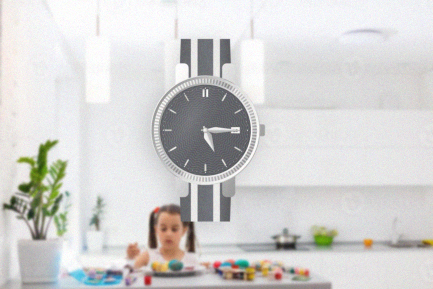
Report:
5h15
